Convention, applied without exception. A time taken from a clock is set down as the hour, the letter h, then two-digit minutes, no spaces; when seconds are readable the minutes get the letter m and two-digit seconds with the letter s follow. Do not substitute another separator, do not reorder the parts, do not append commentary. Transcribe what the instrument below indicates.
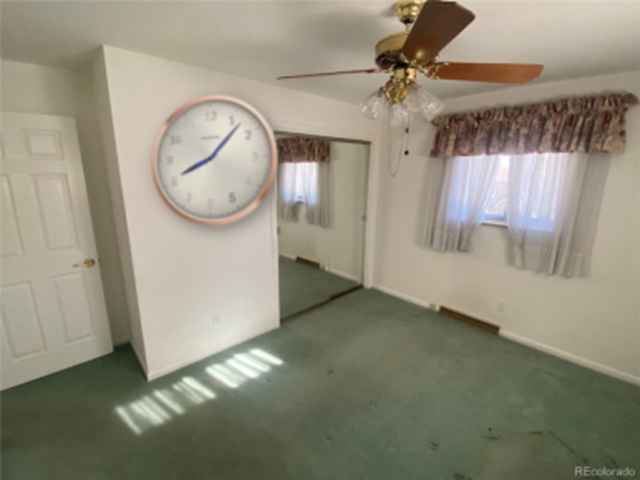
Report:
8h07
